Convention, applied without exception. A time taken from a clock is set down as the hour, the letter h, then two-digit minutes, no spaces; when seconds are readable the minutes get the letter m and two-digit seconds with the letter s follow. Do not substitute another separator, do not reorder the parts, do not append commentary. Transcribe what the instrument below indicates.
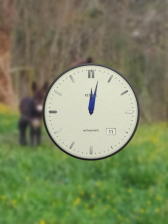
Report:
12h02
